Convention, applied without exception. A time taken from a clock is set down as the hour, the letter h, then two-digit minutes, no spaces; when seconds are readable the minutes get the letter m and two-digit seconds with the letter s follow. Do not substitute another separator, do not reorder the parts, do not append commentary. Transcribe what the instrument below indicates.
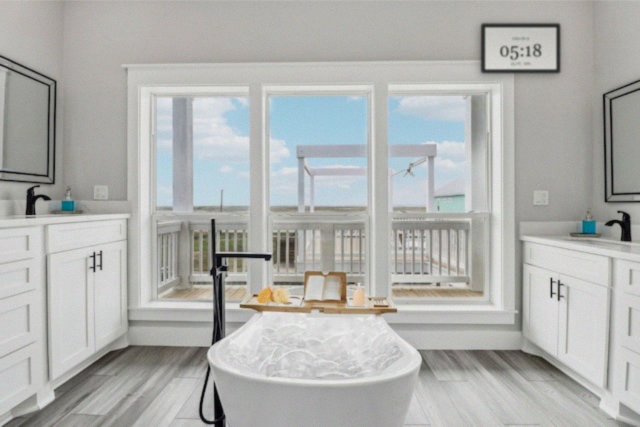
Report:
5h18
